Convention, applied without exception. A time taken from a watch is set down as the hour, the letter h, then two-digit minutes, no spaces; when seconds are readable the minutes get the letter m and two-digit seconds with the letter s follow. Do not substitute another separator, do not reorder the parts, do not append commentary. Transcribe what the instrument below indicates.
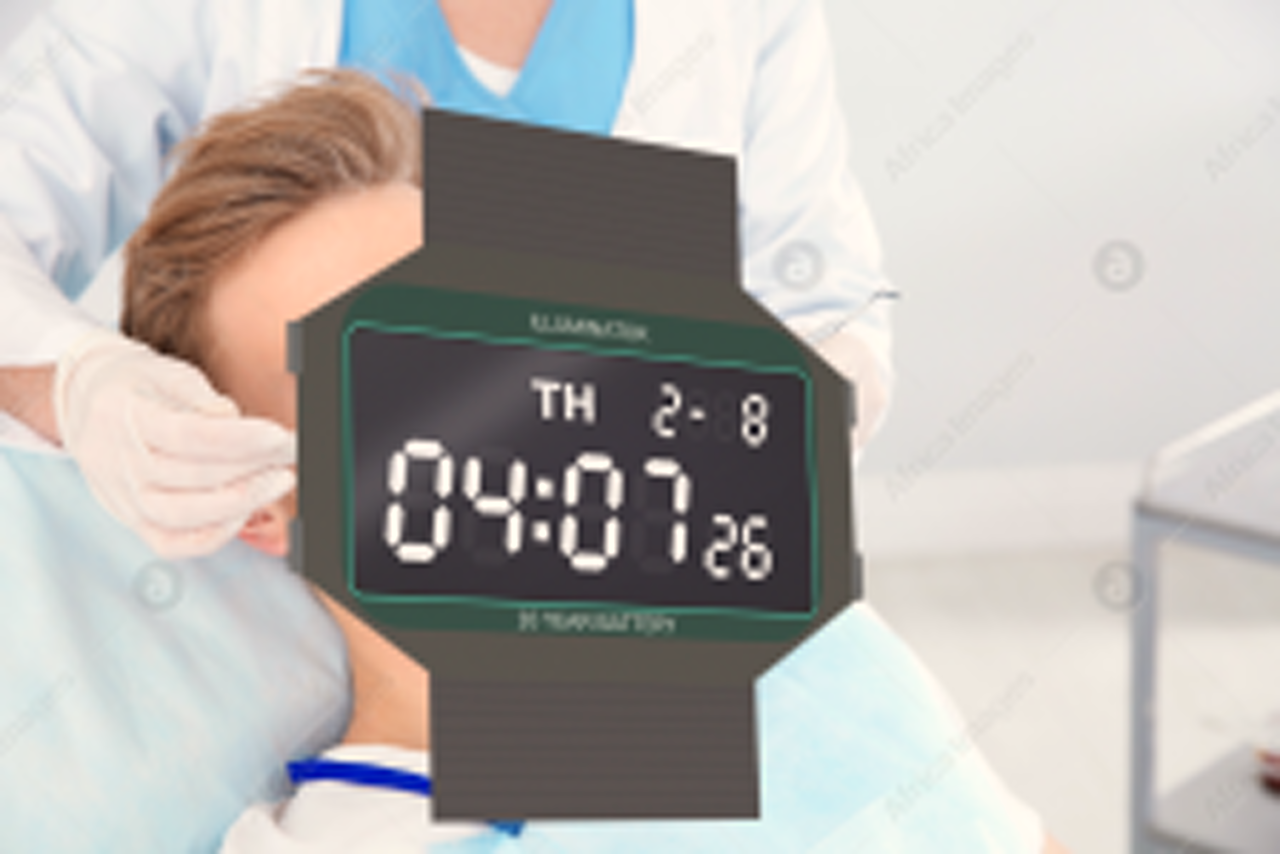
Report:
4h07m26s
